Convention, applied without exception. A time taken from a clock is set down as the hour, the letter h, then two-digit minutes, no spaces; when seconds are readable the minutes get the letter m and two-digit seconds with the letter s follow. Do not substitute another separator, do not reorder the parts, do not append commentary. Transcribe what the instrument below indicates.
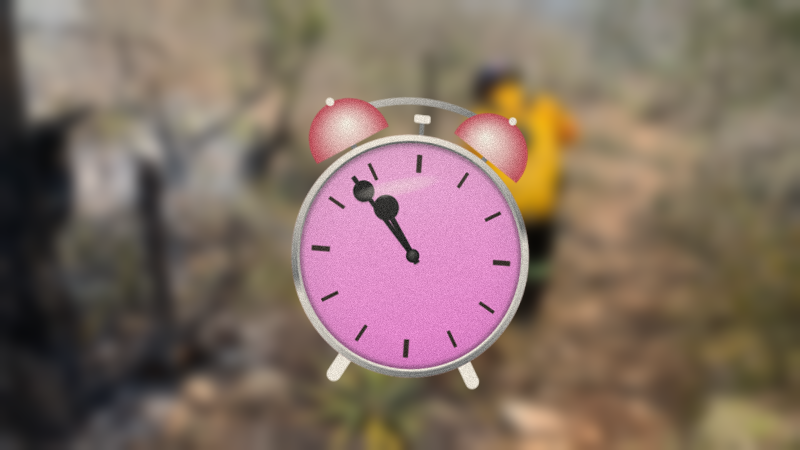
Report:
10h53
